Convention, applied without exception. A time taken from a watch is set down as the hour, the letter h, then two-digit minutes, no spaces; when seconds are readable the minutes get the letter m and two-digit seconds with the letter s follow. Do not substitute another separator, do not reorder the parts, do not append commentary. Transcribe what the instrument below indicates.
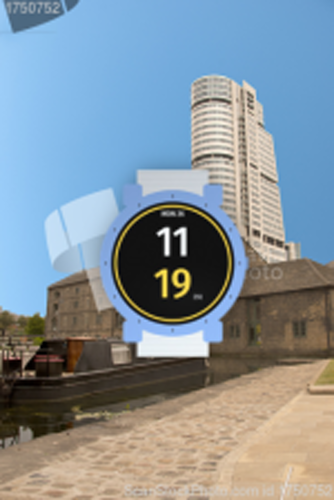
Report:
11h19
